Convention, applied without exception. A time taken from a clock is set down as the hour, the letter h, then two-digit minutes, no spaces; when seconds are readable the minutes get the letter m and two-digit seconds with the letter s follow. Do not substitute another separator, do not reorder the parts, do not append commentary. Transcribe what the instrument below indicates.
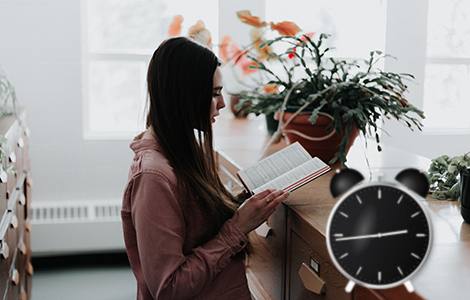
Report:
2h44
